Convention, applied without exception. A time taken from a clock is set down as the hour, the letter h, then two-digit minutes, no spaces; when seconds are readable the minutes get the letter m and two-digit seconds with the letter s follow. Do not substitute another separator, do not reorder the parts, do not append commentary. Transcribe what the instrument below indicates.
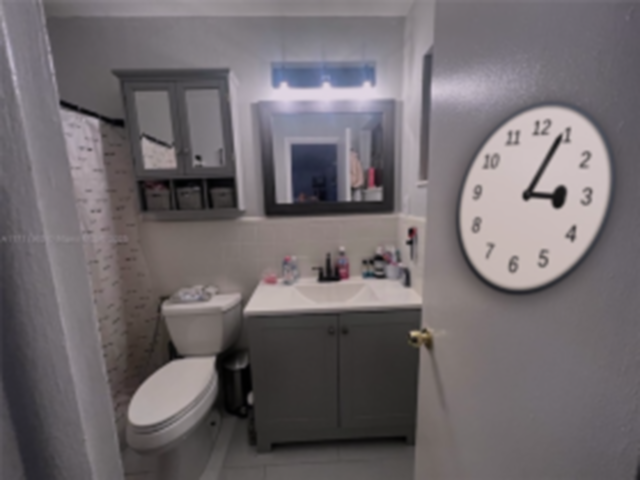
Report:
3h04
